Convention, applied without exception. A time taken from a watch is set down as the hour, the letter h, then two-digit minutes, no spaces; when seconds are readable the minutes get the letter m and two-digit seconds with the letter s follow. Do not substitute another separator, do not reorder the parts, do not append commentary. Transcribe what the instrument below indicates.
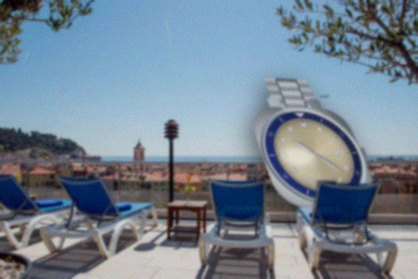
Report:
10h22
